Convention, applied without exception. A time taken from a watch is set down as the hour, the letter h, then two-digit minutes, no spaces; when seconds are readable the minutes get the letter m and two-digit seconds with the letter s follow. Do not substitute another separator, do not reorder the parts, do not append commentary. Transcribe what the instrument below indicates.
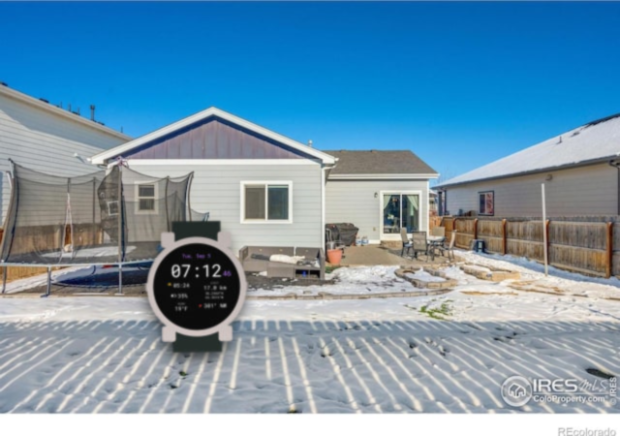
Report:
7h12
